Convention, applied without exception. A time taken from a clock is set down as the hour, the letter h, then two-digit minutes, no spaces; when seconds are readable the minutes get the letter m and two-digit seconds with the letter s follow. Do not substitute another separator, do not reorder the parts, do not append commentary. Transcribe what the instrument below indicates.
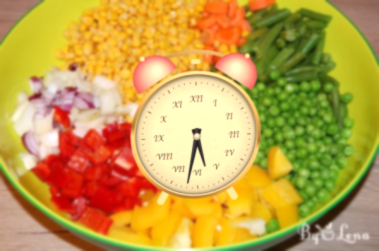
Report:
5h32
